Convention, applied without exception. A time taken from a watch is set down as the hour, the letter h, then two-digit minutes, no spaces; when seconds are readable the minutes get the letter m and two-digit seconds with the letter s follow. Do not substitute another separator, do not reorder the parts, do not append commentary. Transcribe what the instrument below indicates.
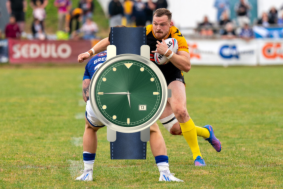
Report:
5h45
